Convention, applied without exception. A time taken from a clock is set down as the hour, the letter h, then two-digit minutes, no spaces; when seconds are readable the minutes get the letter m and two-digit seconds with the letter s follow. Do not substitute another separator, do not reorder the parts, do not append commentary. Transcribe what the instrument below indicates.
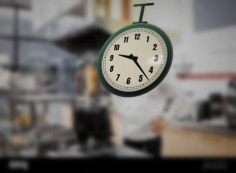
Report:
9h23
